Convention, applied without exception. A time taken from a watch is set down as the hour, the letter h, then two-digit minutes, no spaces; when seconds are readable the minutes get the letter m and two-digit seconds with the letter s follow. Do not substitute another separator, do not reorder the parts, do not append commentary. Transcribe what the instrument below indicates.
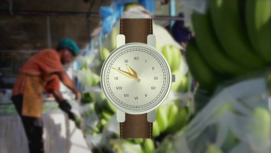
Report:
10h49
